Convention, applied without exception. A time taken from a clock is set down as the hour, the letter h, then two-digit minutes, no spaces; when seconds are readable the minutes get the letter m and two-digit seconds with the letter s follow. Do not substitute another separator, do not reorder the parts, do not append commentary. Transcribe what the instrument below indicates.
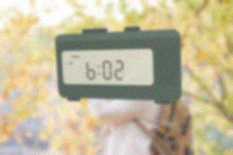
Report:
6h02
